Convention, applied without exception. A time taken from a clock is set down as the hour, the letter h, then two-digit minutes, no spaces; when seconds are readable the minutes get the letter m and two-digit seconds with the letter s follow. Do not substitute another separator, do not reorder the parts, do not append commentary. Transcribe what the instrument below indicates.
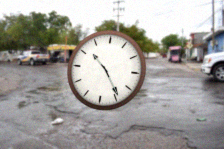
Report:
10h24
